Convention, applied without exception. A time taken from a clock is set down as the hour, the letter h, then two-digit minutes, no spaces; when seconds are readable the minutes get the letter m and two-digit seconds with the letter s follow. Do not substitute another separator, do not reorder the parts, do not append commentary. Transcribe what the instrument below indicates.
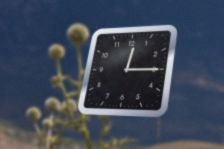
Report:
12h15
